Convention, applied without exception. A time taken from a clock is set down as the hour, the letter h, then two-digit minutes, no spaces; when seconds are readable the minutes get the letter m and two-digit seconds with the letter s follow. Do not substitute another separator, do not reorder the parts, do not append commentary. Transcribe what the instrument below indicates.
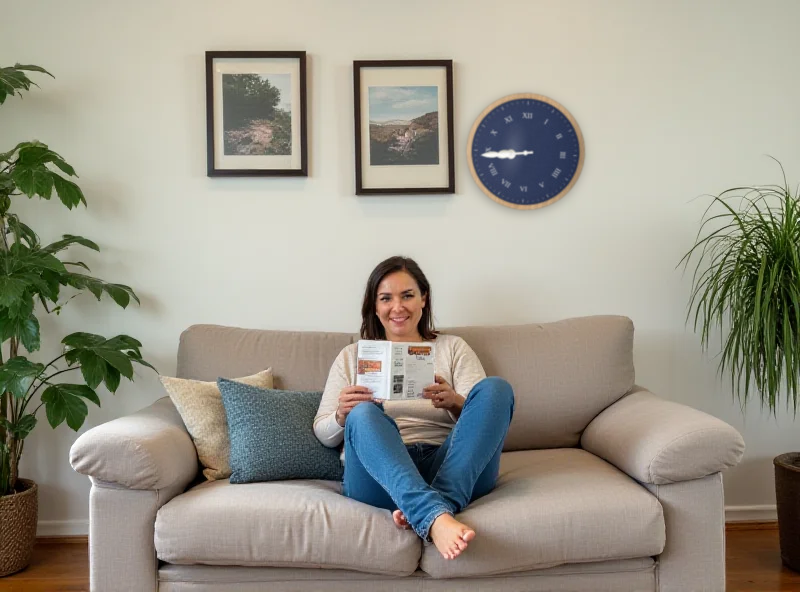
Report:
8h44
